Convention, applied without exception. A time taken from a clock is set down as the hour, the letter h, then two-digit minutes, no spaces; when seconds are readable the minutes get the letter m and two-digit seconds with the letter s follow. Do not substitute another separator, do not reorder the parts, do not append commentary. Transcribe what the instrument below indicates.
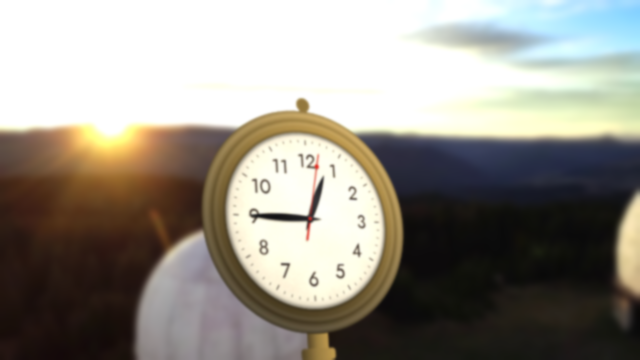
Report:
12h45m02s
